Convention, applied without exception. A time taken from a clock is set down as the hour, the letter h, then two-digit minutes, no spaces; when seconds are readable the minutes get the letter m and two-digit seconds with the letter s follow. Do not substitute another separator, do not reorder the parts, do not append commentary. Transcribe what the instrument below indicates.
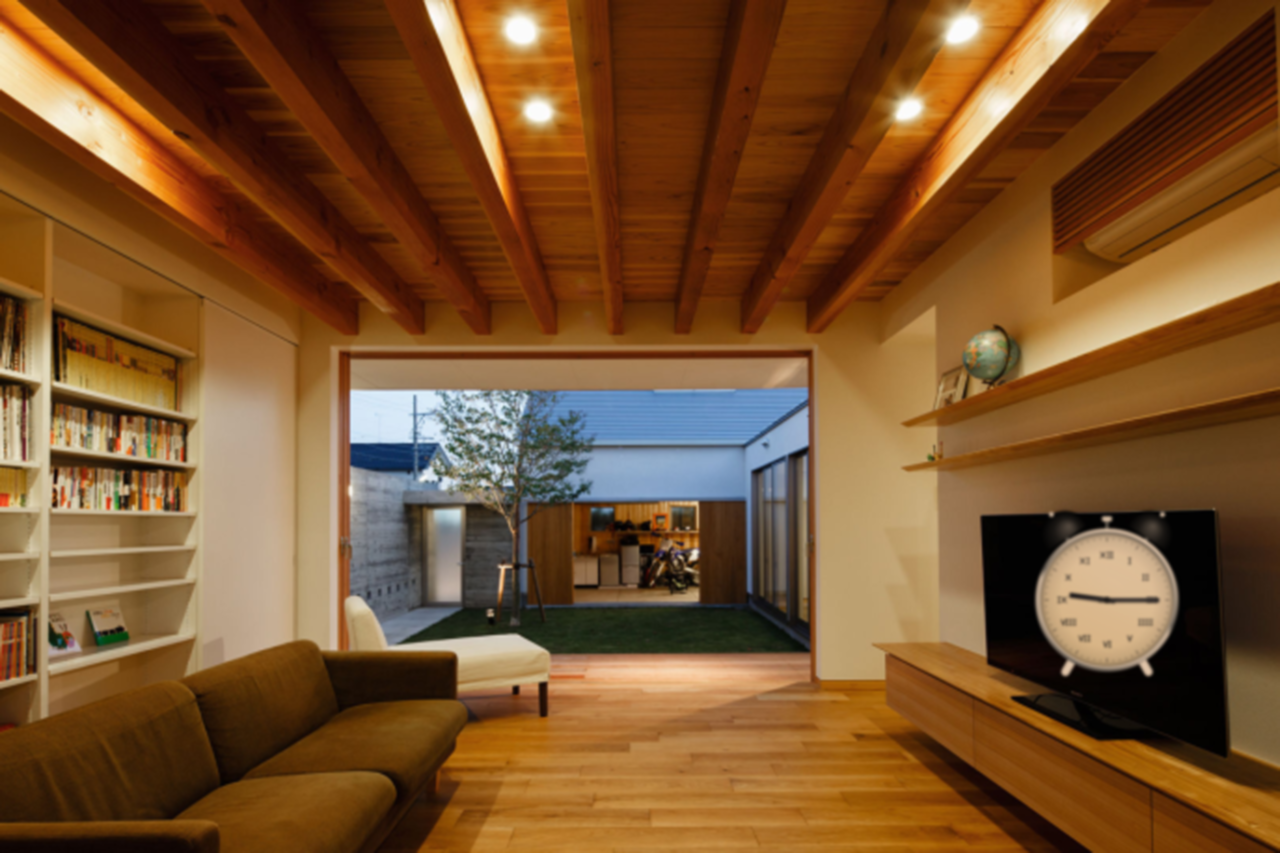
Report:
9h15
